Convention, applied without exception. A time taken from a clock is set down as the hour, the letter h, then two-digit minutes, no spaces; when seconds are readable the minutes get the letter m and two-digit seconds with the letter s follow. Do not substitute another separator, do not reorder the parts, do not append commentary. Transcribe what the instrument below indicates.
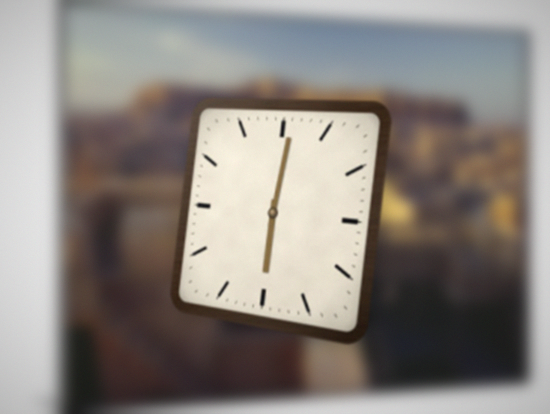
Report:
6h01
